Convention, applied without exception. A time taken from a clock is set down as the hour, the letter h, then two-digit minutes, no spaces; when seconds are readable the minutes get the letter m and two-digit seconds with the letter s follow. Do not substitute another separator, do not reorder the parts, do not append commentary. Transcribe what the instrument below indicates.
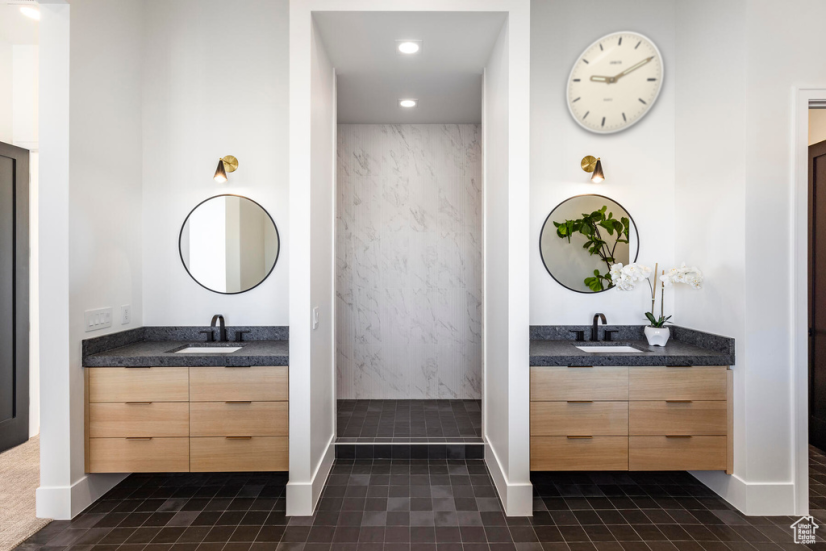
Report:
9h10
